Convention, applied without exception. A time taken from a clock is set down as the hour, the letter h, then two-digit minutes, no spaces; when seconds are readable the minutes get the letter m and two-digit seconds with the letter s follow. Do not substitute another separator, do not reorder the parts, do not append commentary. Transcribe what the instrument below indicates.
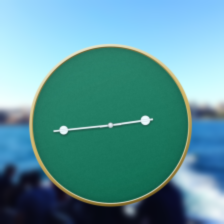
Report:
2h44
